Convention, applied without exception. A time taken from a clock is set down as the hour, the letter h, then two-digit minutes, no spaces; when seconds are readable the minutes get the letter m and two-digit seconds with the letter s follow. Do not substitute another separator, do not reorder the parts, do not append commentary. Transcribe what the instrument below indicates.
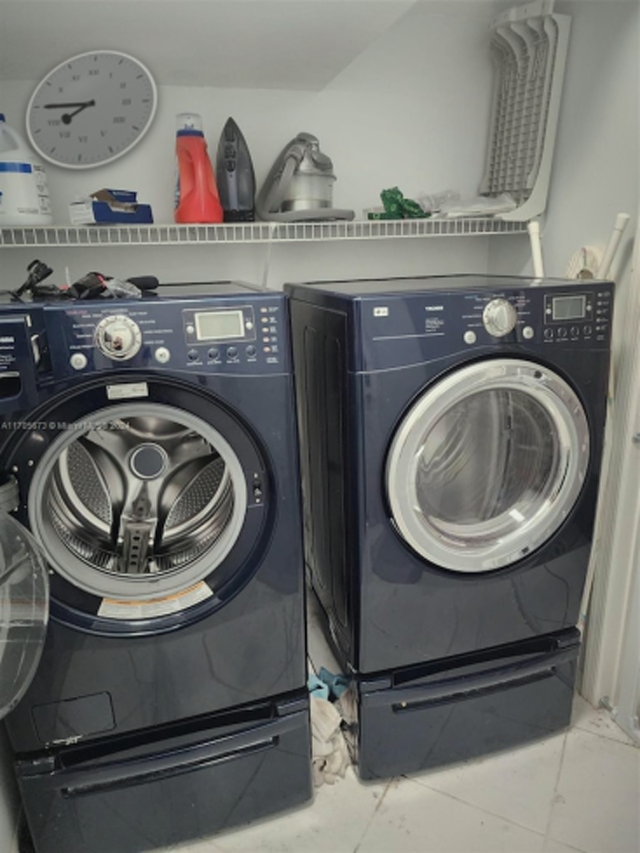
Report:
7h45
